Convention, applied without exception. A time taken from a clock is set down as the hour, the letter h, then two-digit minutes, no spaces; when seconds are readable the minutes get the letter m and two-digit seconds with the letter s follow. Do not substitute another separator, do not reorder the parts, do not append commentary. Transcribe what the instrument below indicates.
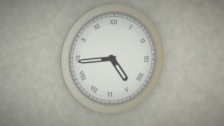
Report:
4h44
